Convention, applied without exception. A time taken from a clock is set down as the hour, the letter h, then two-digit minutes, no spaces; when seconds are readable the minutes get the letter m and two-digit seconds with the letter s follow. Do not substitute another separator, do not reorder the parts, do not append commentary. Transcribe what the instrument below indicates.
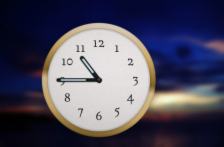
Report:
10h45
